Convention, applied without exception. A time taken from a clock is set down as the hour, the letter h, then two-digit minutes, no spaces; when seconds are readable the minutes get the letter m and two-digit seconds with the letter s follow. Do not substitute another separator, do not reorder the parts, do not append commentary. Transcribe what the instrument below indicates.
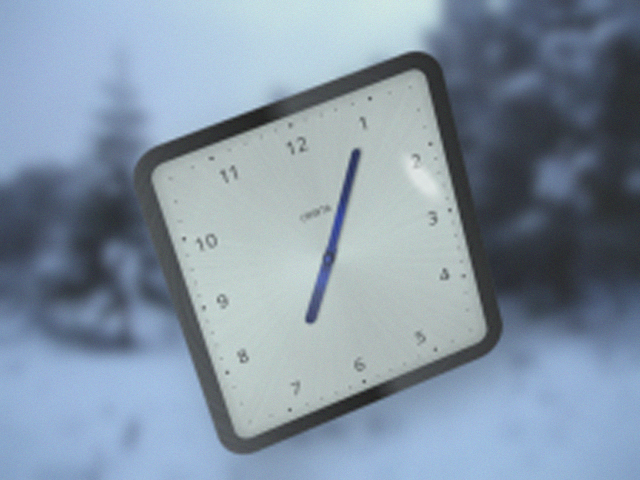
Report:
7h05
